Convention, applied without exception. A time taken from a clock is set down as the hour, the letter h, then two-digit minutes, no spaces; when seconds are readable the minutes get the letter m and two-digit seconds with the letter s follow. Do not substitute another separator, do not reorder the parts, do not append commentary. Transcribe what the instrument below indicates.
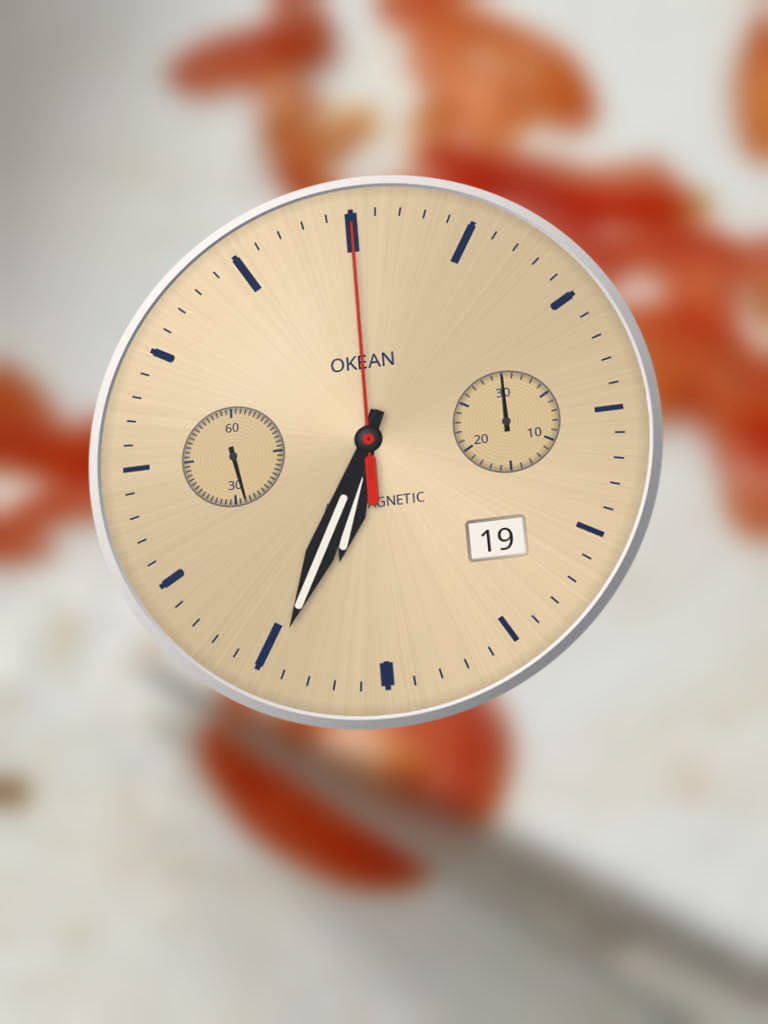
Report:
6h34m28s
